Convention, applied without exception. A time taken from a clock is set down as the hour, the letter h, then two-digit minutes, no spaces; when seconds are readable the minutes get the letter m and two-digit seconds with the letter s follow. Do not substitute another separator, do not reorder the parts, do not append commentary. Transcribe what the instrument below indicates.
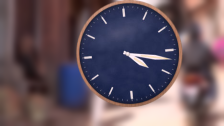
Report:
4h17
